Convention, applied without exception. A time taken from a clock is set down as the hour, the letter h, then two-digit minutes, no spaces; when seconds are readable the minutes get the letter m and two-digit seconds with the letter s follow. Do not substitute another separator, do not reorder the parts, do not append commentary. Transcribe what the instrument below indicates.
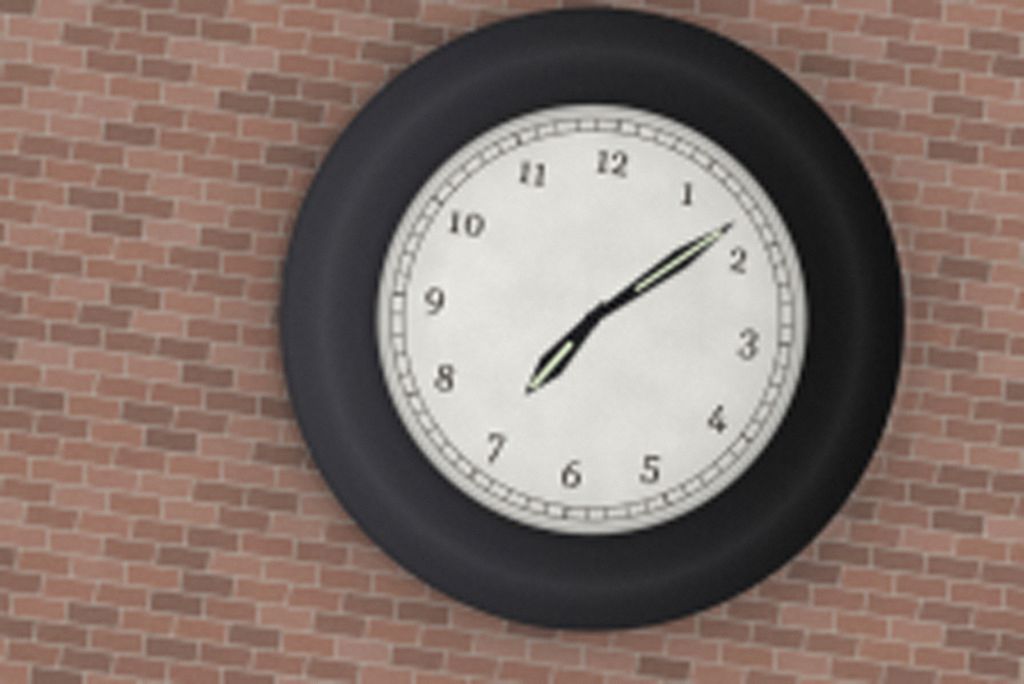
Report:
7h08
